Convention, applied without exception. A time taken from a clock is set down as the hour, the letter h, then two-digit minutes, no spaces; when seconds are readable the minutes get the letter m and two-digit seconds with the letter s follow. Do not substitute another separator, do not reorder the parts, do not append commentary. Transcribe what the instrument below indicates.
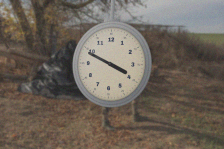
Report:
3h49
